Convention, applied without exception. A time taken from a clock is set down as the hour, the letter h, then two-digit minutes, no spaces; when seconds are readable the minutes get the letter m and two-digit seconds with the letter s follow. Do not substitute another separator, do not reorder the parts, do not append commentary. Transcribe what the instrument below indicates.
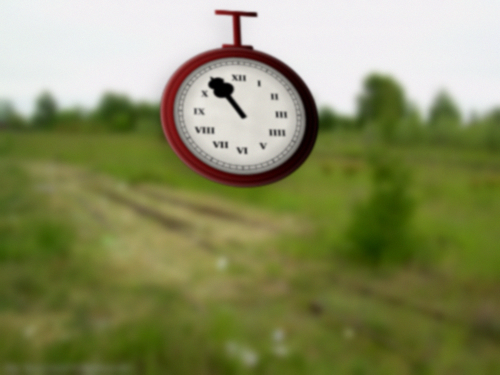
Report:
10h54
